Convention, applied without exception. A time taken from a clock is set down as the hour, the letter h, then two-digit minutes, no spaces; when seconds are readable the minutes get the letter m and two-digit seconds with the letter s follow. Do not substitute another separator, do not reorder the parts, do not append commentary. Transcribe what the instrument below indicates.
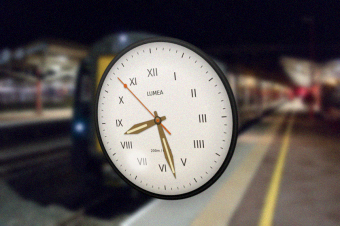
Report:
8h27m53s
